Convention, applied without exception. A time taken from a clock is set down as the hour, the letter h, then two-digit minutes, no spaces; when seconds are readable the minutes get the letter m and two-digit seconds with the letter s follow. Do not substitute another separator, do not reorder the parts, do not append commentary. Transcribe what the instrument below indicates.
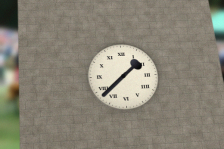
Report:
1h38
